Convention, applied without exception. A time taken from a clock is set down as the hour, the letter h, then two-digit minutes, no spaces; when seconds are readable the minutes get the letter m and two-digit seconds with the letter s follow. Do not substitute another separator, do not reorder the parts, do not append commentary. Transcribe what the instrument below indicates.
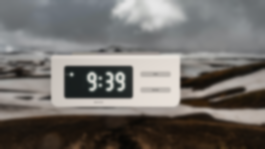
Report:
9h39
